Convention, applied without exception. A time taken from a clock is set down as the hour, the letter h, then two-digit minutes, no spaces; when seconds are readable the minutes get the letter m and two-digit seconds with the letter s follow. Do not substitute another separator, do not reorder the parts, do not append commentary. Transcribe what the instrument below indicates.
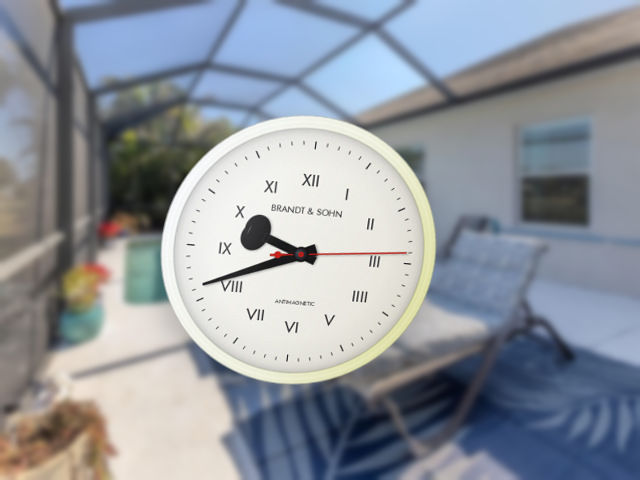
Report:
9h41m14s
